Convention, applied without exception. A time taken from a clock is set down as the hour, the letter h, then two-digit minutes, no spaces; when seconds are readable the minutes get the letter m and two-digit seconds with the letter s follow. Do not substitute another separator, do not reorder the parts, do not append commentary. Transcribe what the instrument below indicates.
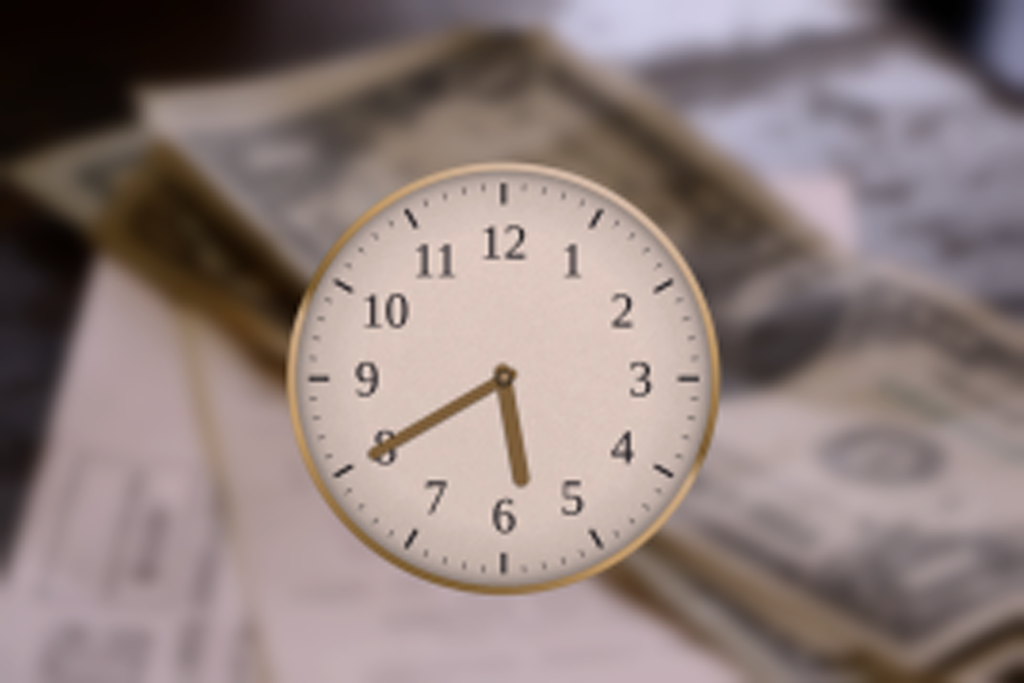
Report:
5h40
